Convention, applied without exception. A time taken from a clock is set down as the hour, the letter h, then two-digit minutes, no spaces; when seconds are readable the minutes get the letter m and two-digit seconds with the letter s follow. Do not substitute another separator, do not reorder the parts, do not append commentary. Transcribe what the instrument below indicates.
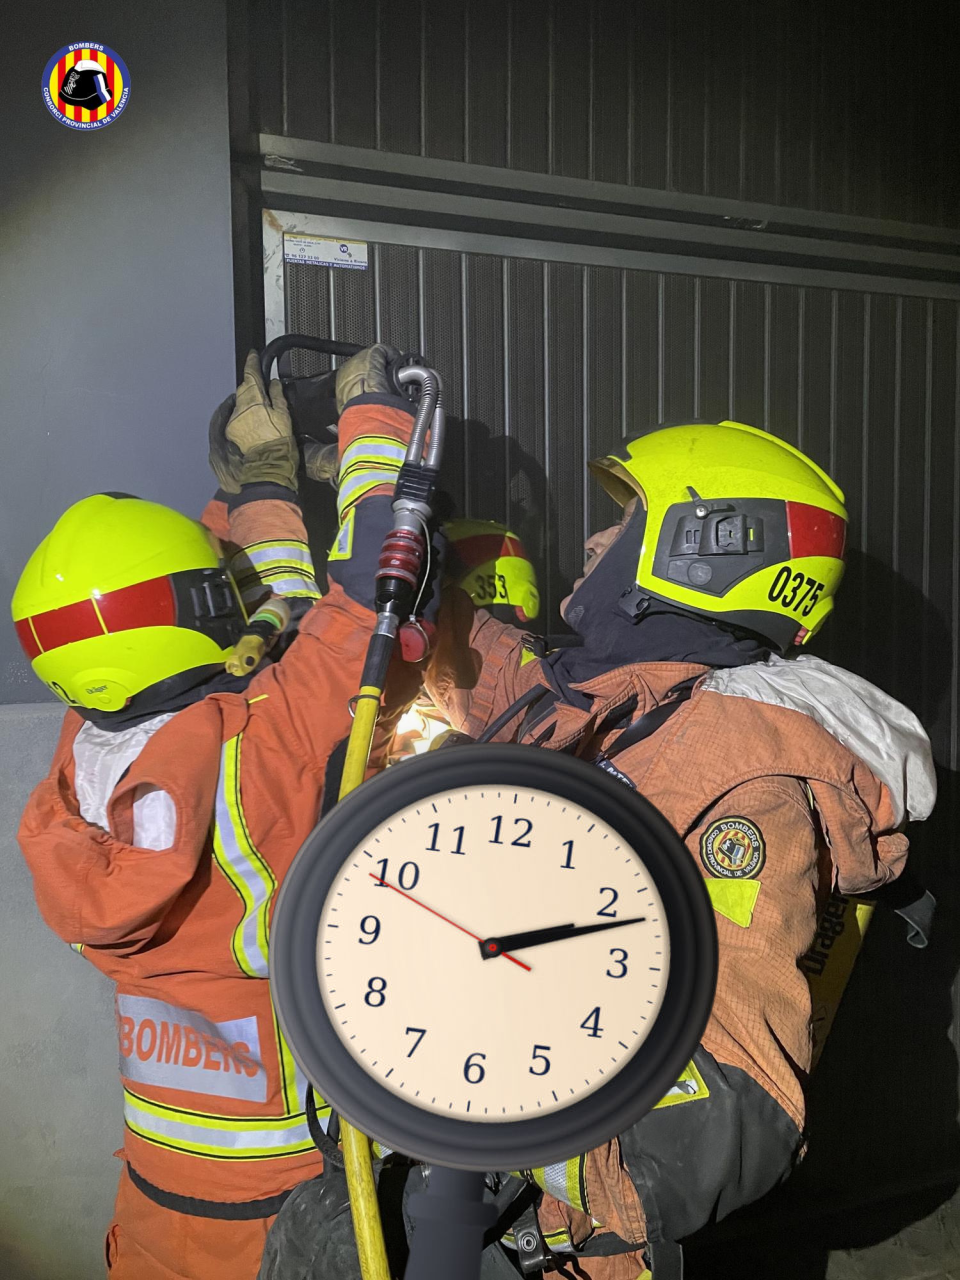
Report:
2h11m49s
